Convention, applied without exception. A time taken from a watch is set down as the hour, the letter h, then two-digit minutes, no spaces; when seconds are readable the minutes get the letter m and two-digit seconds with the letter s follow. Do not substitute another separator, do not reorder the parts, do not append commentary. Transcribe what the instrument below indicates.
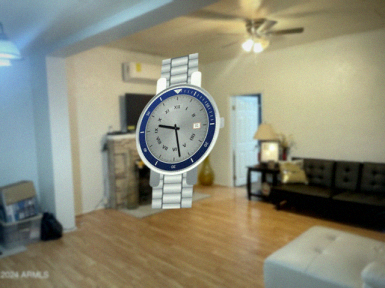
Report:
9h28
